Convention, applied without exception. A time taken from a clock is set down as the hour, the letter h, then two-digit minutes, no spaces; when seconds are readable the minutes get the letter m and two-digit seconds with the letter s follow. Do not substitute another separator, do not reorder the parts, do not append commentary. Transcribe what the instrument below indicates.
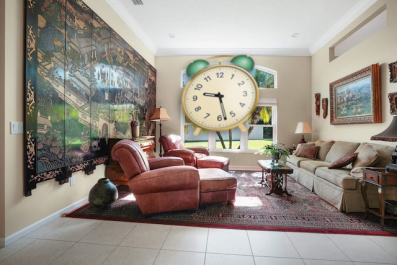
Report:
9h28
